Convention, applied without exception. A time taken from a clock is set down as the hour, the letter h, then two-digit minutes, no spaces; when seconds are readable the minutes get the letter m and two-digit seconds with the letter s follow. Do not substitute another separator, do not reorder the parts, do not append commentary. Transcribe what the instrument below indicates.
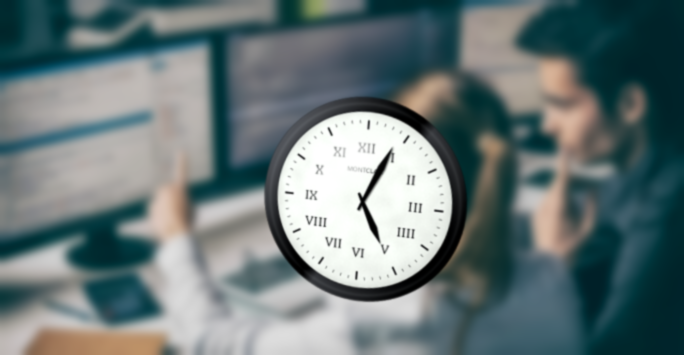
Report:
5h04
